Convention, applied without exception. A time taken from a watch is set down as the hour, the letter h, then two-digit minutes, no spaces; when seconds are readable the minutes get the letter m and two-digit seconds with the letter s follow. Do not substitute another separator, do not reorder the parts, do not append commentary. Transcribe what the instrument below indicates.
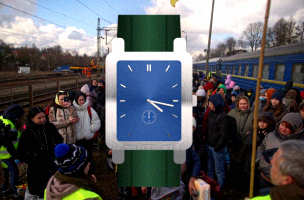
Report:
4h17
